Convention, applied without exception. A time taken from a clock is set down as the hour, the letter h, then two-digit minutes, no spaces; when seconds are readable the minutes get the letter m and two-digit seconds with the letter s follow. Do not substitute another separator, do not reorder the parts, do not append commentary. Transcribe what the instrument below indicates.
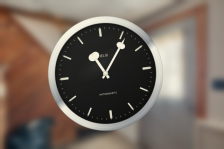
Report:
11h06
